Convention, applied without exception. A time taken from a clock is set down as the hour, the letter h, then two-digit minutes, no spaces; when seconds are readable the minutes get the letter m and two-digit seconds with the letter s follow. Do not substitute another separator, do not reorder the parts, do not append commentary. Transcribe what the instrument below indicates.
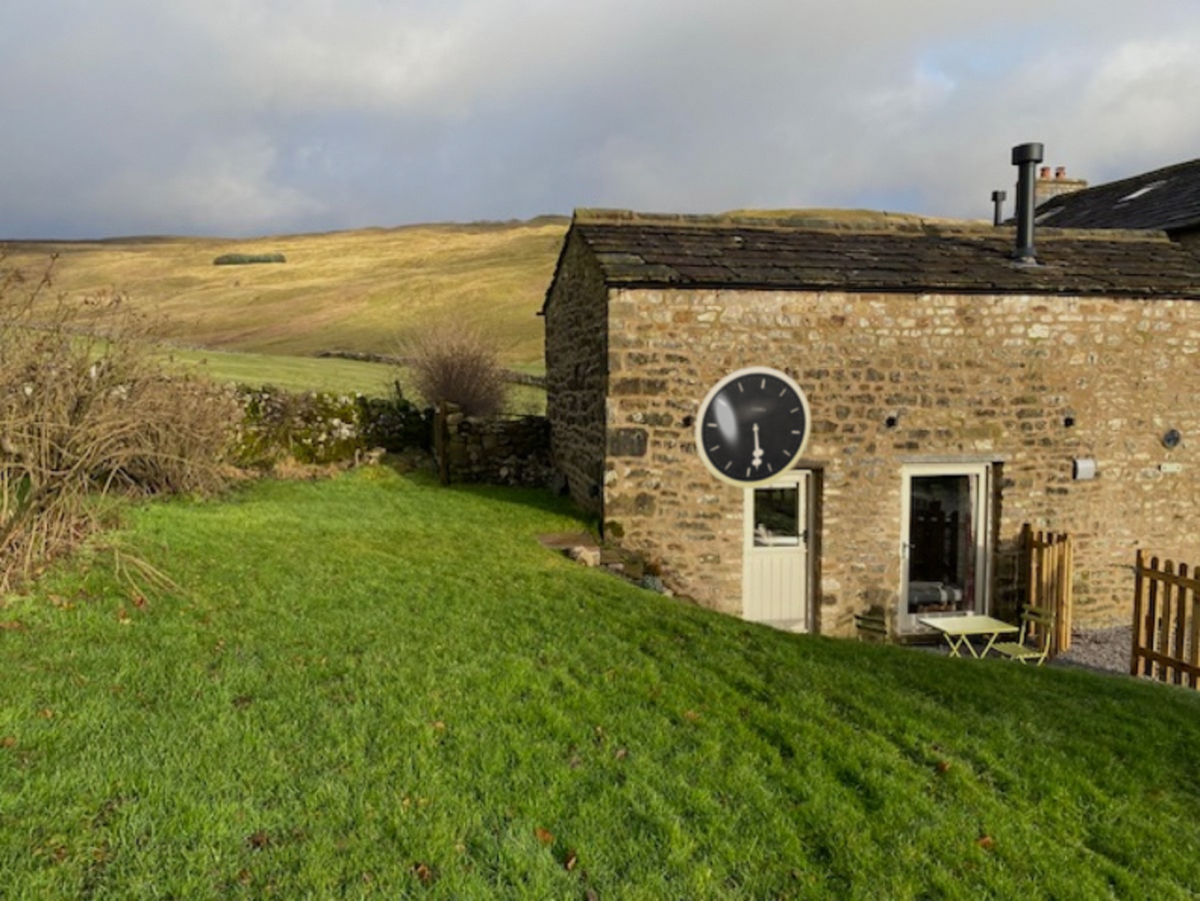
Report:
5h28
